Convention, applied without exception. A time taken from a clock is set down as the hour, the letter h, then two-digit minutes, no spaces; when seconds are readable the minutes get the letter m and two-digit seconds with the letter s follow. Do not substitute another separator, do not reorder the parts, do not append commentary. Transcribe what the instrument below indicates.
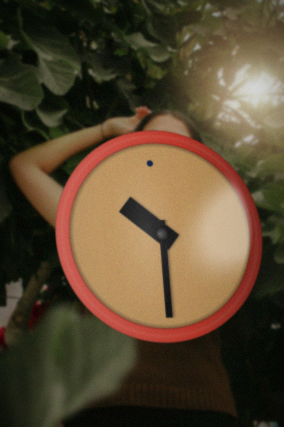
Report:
10h31
